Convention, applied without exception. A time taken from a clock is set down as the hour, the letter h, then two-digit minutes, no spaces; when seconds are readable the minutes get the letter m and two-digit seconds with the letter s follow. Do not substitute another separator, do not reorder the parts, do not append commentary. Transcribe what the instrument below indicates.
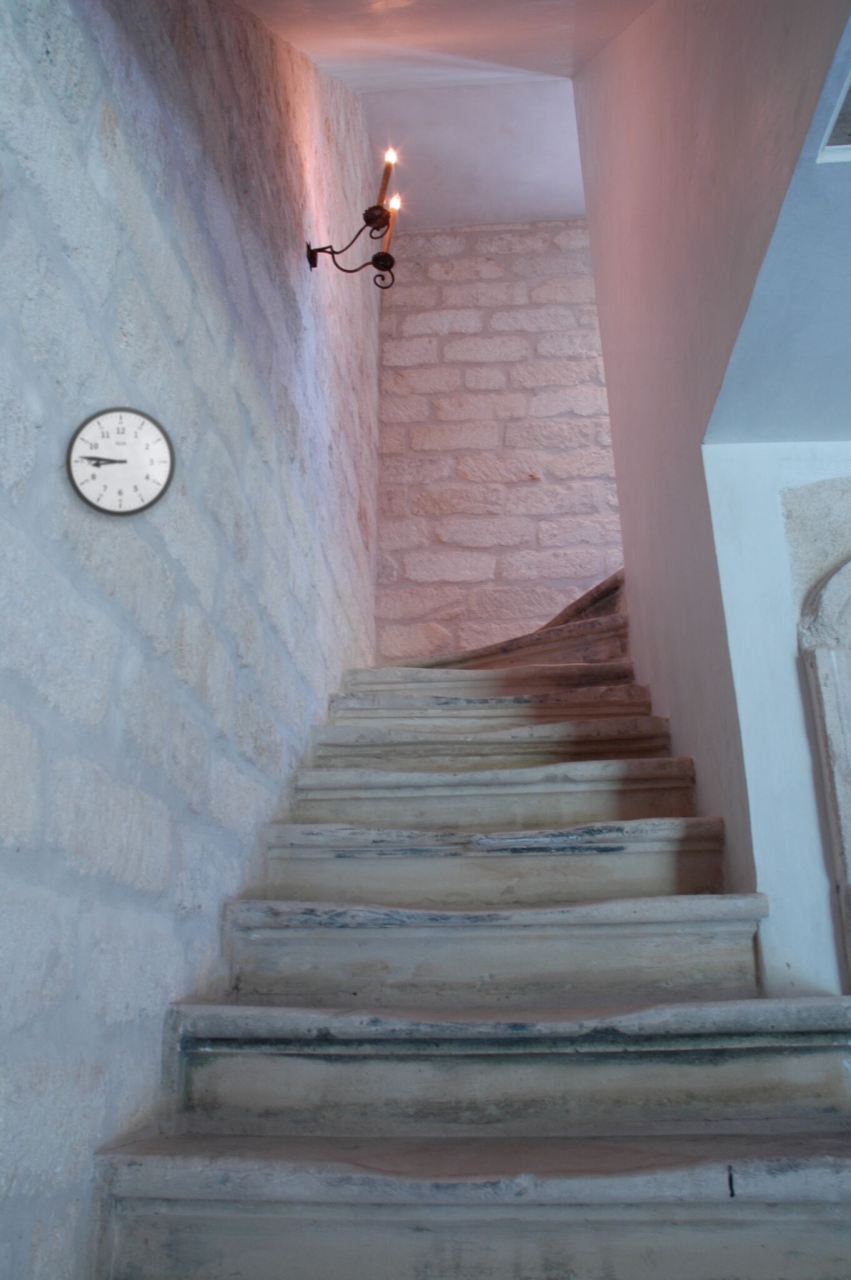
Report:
8h46
